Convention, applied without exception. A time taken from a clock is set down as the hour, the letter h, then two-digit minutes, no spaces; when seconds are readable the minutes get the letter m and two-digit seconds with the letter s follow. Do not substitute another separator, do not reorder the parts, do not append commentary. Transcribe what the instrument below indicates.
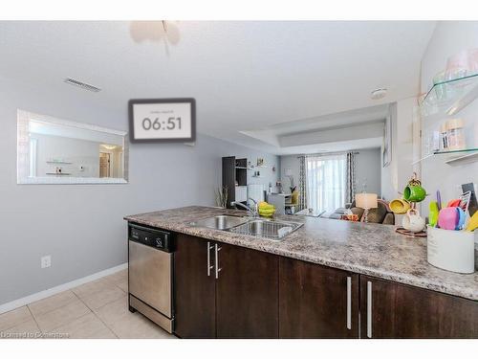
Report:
6h51
